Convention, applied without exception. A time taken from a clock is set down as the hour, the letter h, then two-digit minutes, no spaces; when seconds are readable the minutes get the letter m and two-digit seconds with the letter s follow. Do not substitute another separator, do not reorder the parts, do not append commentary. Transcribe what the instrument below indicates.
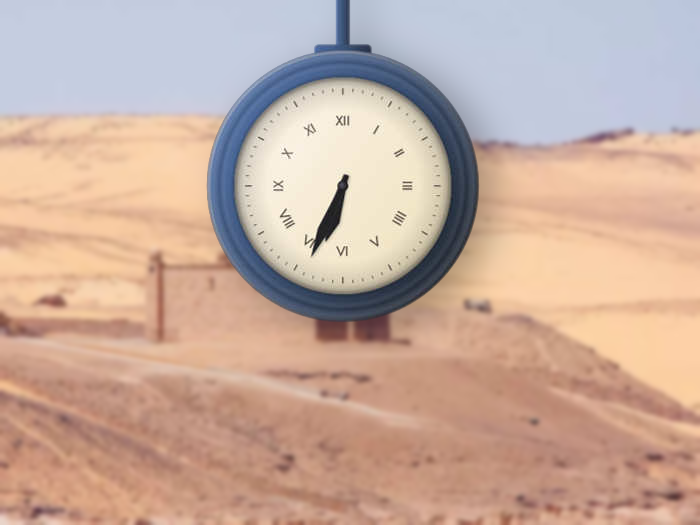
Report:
6h34
